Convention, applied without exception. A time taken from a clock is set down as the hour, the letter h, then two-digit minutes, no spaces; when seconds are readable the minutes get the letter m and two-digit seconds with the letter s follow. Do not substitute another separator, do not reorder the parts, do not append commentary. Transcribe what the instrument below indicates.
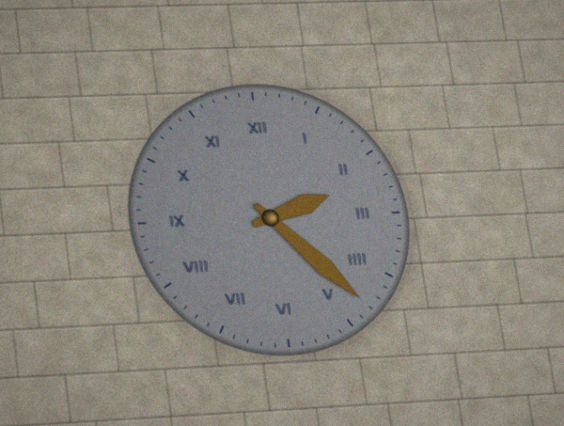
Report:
2h23
